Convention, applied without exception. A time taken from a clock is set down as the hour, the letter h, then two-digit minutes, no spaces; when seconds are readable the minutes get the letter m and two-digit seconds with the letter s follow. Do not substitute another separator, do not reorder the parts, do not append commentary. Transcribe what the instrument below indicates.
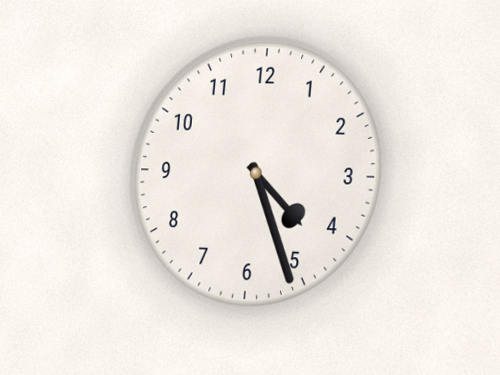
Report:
4h26
